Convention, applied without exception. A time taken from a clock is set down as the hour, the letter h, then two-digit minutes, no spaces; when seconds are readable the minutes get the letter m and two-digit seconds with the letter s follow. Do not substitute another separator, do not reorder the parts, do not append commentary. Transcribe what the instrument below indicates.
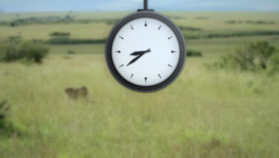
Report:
8h39
